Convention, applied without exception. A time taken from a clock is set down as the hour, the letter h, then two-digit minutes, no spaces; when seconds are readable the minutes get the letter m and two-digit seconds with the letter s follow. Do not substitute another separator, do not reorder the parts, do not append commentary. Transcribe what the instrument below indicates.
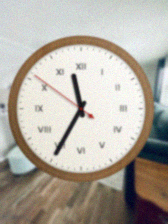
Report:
11h34m51s
